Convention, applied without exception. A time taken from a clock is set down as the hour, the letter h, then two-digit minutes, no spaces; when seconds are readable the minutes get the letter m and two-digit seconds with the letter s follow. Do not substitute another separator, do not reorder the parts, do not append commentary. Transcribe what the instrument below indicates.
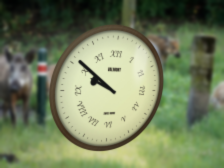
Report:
9h51
